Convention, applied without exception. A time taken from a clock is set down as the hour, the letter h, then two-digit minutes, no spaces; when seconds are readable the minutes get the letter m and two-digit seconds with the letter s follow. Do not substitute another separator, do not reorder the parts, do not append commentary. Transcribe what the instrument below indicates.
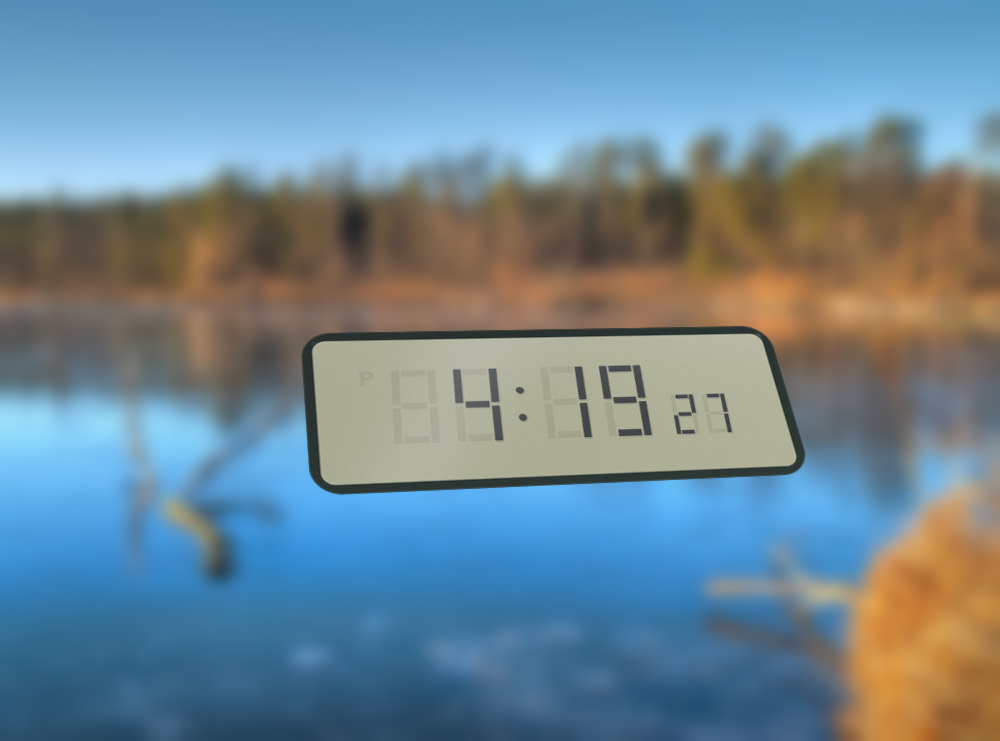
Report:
4h19m27s
